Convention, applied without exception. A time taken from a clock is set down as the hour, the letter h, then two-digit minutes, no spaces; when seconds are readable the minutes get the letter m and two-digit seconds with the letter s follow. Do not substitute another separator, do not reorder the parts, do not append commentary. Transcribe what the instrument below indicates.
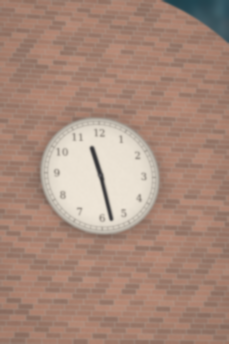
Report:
11h28
